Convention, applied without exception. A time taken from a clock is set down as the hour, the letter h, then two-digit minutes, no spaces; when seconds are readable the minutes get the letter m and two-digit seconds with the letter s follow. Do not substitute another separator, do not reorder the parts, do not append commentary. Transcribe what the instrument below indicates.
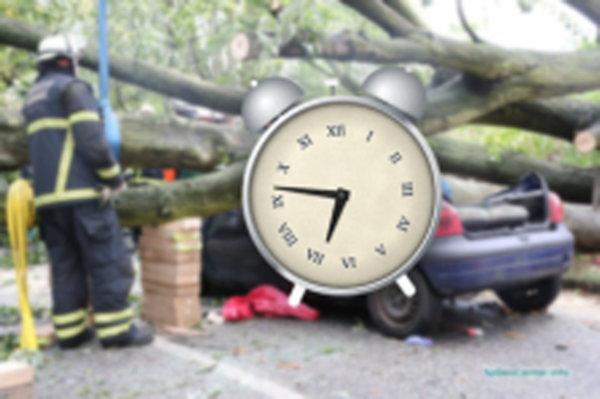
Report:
6h47
